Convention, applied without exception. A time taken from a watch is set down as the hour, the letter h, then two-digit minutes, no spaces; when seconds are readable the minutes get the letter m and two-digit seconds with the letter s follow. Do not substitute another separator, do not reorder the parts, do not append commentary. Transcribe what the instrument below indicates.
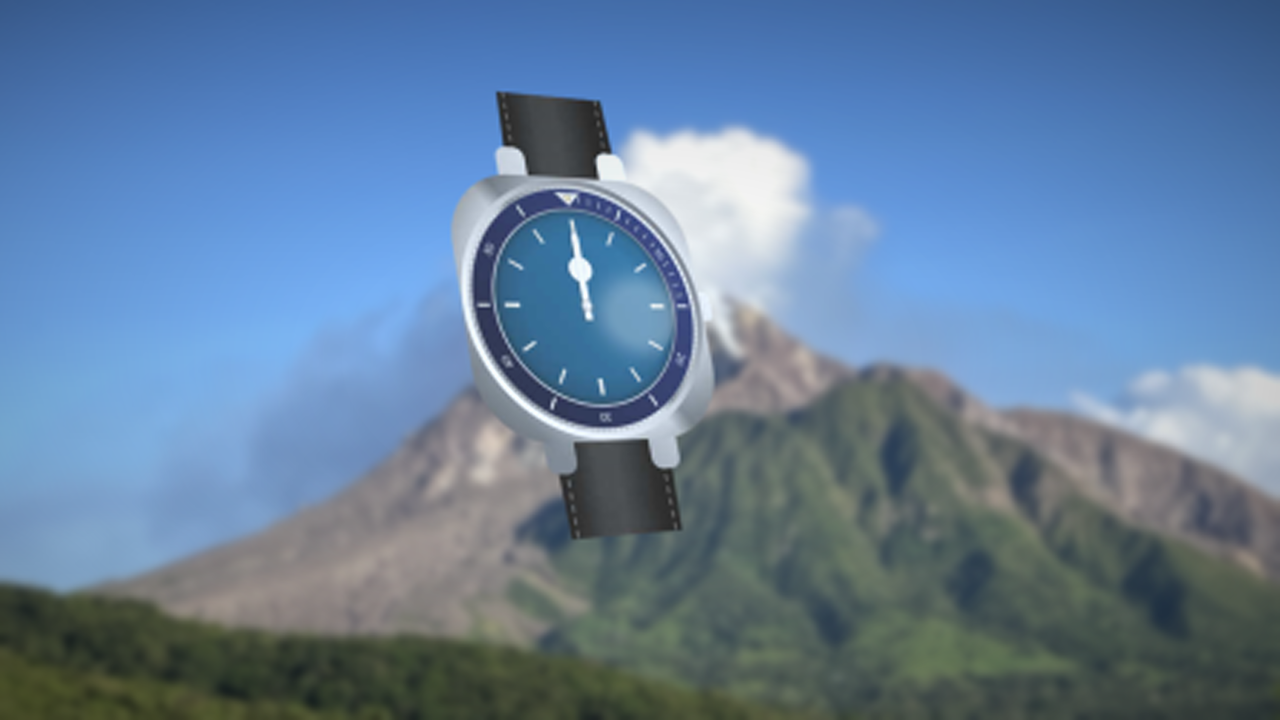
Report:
12h00
